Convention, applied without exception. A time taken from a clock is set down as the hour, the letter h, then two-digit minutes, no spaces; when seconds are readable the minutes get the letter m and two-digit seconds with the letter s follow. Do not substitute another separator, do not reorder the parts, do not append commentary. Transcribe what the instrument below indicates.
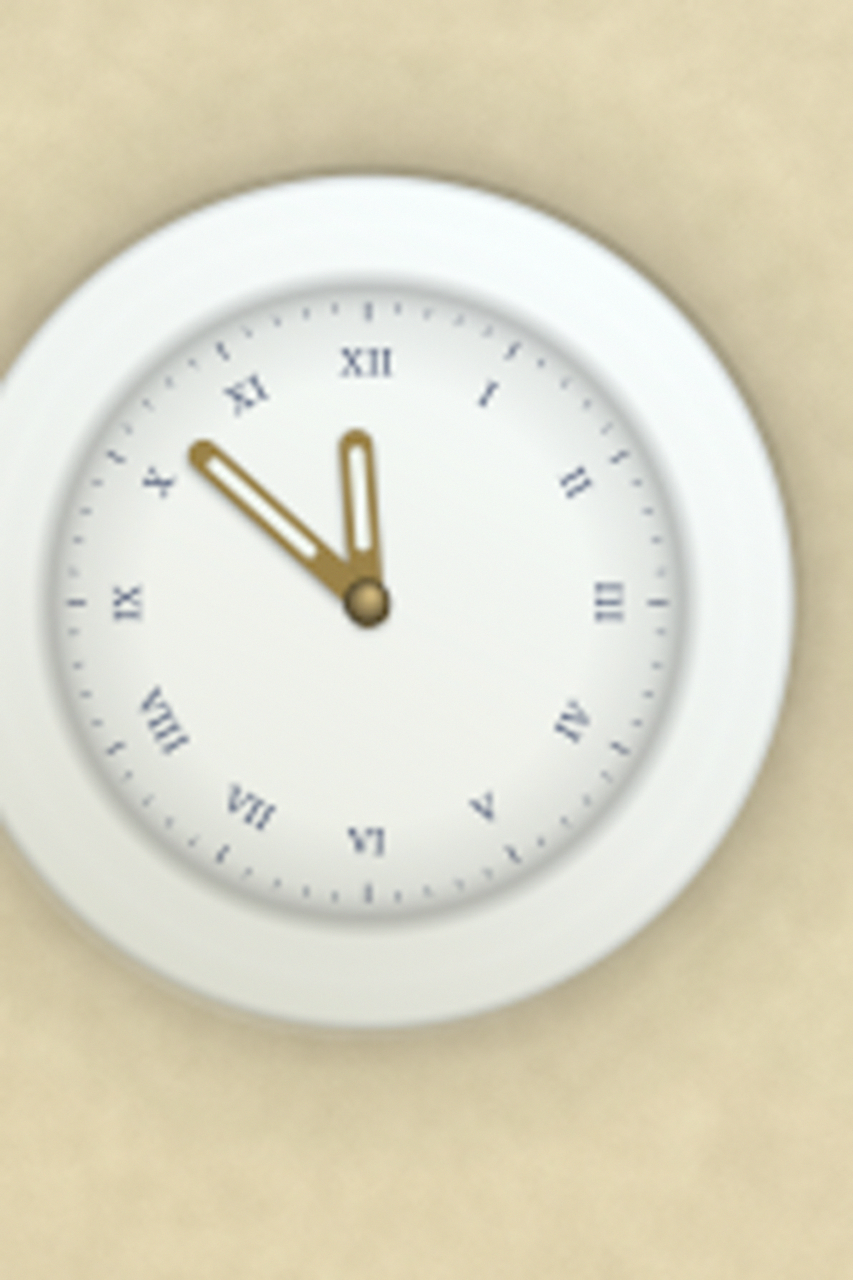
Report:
11h52
